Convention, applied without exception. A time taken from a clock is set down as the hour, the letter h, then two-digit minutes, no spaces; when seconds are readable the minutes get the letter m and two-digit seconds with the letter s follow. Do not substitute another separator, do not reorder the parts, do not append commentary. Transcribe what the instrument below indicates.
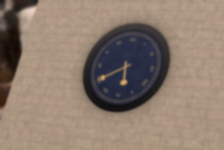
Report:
5h40
